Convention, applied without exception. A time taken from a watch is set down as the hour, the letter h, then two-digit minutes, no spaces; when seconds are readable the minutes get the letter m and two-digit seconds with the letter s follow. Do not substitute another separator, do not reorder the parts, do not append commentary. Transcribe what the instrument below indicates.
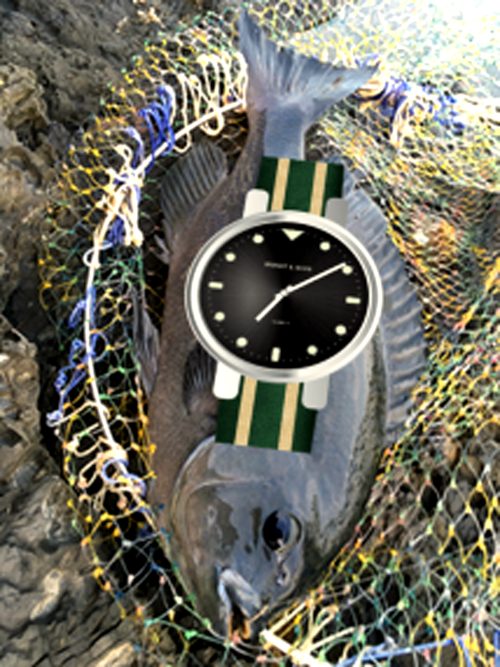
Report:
7h09
